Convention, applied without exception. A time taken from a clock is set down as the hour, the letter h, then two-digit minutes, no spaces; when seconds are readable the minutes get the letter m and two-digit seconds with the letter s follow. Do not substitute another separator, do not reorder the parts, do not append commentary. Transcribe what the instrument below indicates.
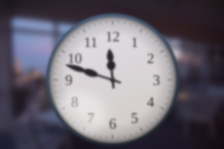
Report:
11h48
